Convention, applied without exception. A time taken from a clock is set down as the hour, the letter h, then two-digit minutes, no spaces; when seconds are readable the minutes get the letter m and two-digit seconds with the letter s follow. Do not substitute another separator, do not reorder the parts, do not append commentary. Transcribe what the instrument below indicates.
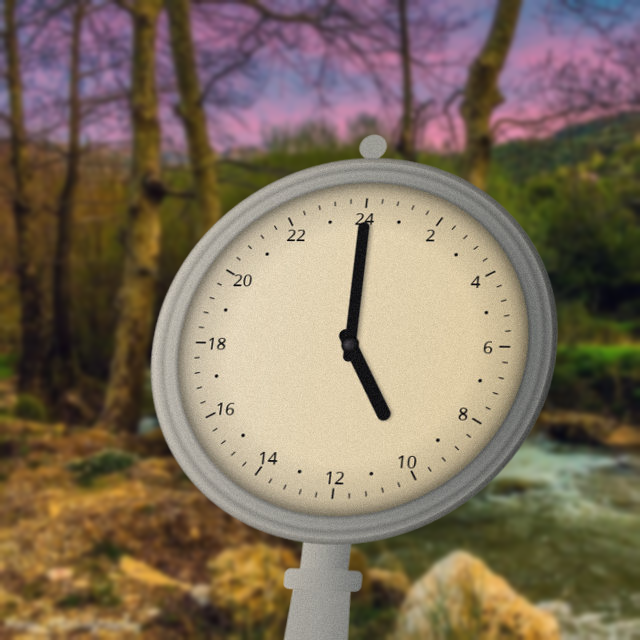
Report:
10h00
